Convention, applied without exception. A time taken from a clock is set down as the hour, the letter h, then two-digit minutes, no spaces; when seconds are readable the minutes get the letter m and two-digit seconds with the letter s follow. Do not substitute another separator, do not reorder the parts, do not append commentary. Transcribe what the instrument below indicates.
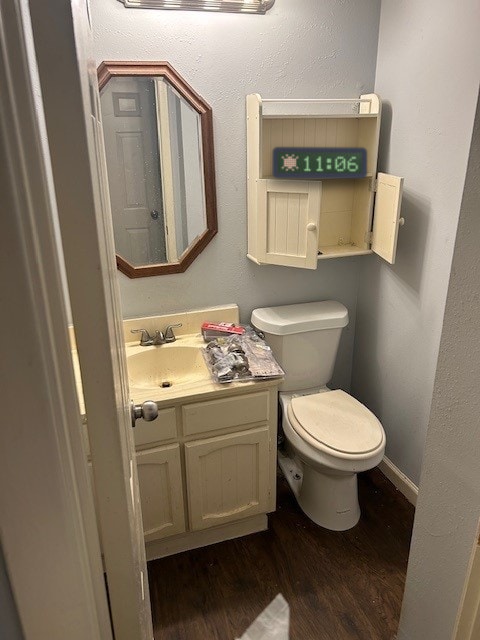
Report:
11h06
